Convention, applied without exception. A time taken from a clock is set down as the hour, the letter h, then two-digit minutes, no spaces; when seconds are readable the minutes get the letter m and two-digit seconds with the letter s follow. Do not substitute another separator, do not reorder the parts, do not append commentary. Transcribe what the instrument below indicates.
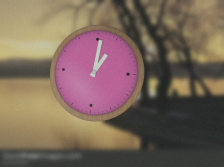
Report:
1h01
